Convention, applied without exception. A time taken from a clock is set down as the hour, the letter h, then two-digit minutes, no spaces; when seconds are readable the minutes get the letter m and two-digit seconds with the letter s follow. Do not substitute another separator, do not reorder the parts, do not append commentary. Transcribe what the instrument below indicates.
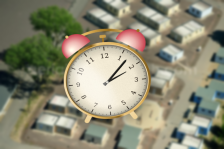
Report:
2h07
